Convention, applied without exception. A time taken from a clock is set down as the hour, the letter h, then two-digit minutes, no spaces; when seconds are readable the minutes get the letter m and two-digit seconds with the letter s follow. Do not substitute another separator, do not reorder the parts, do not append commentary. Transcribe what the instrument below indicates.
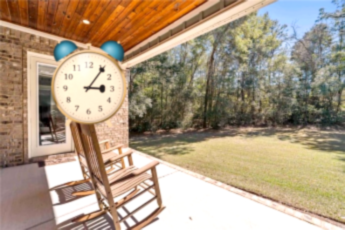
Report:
3h06
